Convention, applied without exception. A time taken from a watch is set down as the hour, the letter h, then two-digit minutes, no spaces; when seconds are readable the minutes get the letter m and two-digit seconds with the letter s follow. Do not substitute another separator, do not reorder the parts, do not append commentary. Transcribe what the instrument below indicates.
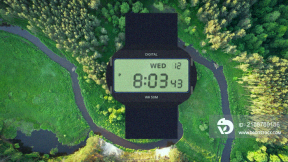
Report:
8h03m43s
